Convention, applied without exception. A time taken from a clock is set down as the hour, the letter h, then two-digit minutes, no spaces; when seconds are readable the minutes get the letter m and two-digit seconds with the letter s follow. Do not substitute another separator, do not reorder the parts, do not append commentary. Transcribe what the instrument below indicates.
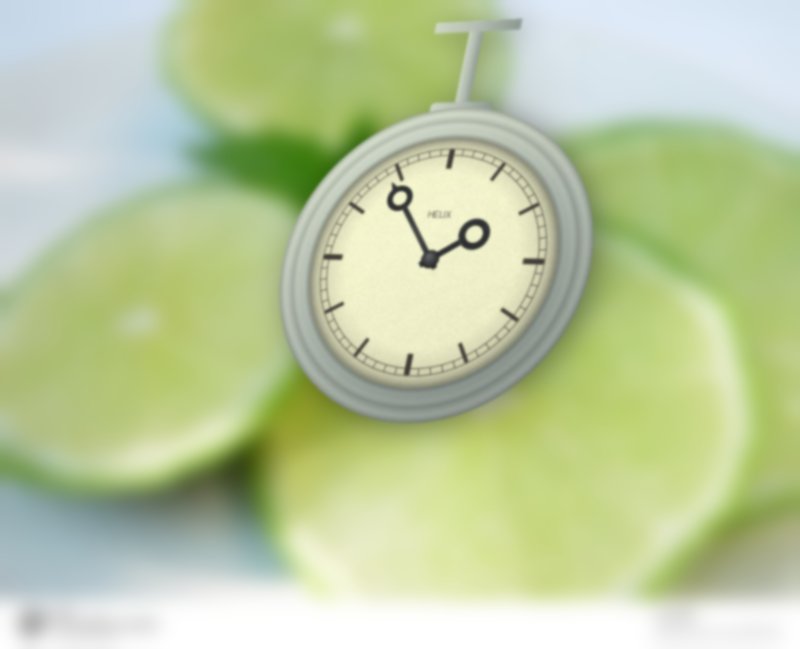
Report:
1h54
